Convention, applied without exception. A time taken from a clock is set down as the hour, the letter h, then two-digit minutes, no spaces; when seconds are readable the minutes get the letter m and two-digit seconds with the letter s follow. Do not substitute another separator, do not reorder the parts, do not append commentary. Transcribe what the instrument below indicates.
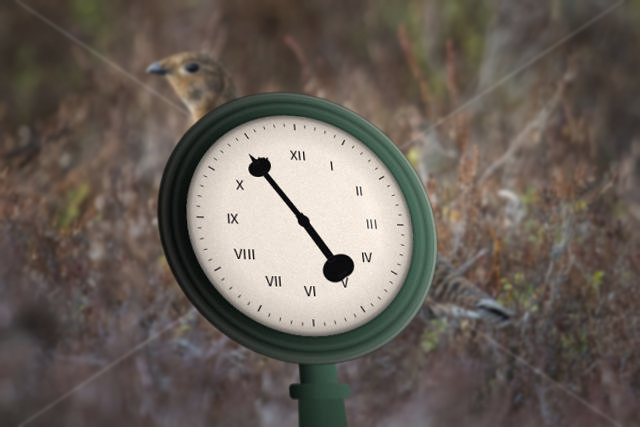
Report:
4h54
